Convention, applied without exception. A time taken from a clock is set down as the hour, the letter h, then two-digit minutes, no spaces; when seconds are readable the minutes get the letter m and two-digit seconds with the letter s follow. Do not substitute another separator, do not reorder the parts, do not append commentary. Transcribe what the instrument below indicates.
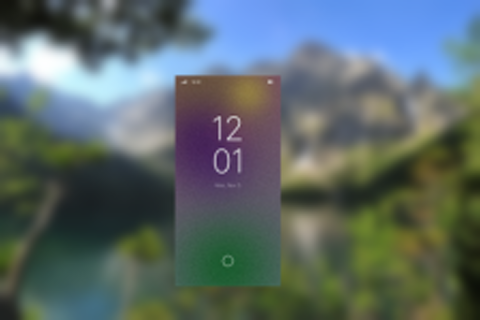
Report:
12h01
